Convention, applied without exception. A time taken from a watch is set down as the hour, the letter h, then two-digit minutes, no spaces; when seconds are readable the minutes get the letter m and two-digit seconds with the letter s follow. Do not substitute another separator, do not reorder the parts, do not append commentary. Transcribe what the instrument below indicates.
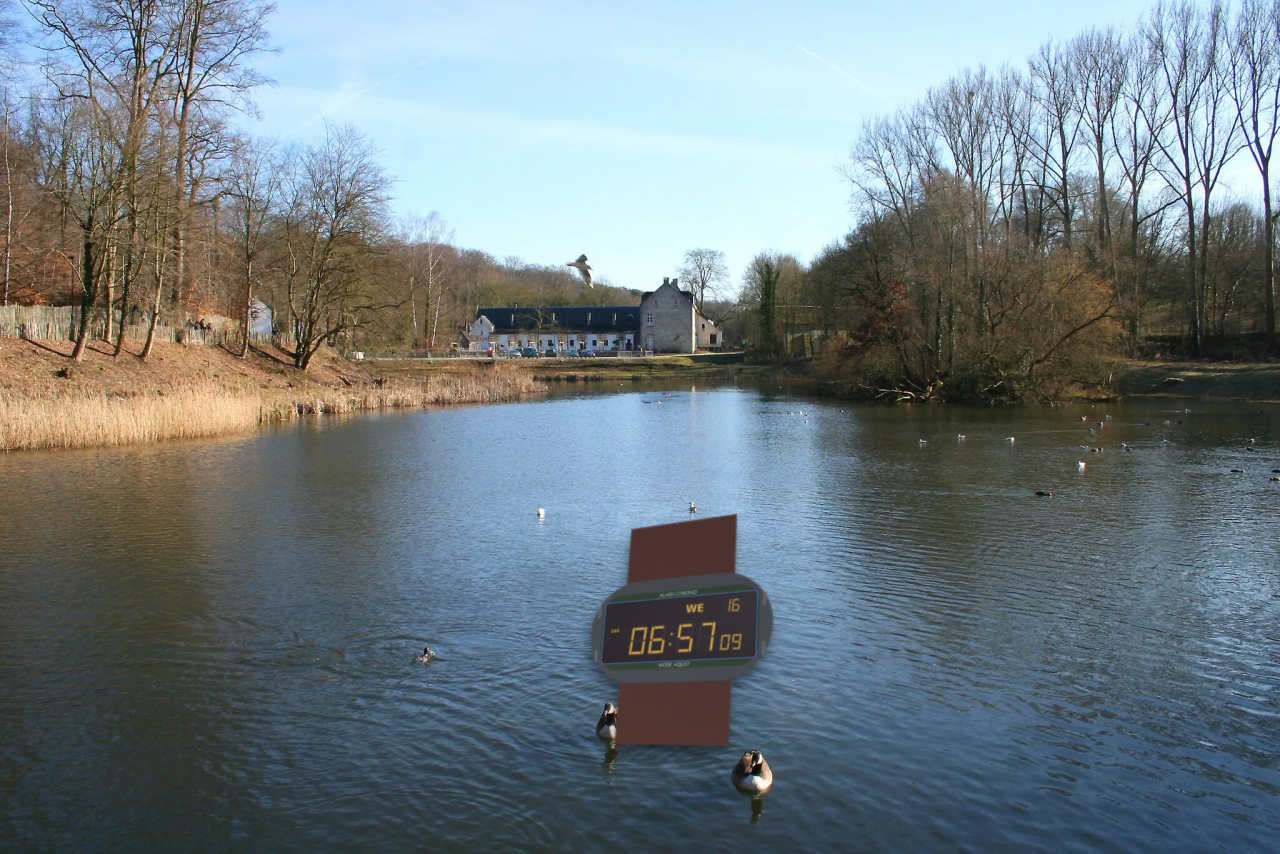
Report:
6h57m09s
